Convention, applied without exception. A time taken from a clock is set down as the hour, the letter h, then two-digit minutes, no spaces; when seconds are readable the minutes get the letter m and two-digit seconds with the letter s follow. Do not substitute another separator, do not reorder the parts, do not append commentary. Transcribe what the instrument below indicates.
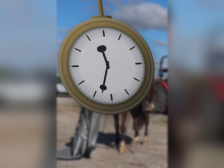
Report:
11h33
